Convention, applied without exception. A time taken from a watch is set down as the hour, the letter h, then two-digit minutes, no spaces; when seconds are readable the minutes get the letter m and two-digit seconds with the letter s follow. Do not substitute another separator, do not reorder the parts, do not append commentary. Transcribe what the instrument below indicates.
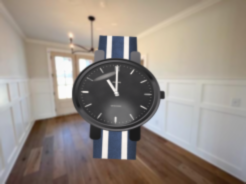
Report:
11h00
